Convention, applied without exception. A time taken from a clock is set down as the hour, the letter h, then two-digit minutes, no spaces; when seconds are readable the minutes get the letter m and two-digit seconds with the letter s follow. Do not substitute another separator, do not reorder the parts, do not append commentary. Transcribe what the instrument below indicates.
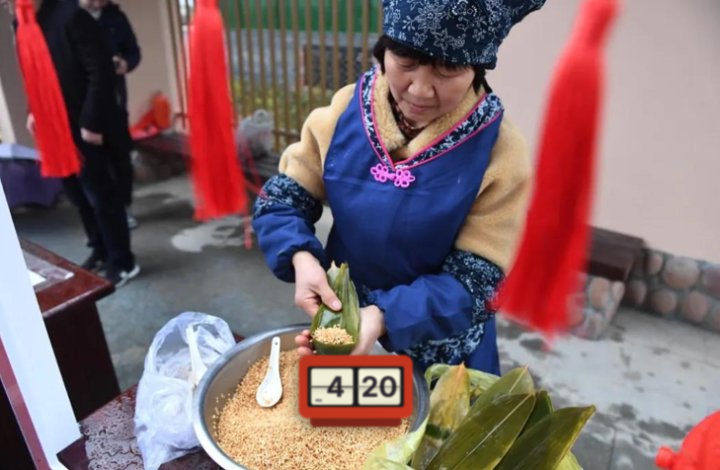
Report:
4h20
